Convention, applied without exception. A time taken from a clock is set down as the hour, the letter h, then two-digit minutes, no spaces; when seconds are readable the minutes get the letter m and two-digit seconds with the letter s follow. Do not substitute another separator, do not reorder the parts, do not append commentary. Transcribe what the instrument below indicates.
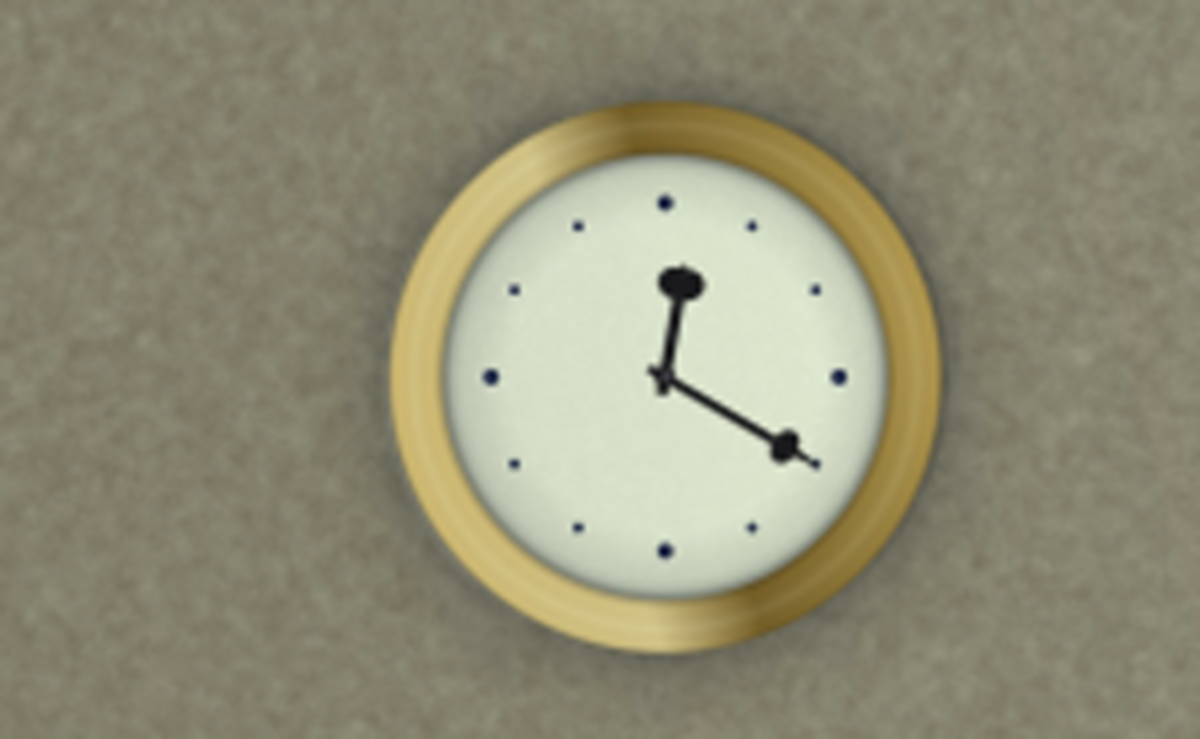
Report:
12h20
